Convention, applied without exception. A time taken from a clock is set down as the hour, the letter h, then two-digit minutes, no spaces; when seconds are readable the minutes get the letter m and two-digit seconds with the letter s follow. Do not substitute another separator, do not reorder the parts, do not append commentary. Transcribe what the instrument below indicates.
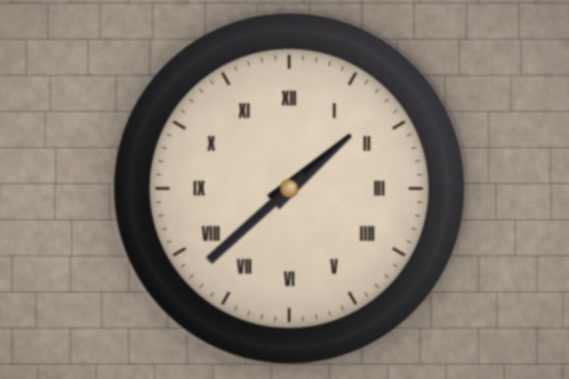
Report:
1h38
